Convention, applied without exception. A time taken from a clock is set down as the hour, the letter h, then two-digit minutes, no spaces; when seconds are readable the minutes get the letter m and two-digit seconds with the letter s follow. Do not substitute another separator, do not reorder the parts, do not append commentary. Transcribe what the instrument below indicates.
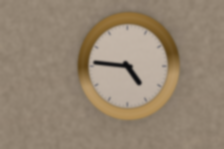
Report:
4h46
